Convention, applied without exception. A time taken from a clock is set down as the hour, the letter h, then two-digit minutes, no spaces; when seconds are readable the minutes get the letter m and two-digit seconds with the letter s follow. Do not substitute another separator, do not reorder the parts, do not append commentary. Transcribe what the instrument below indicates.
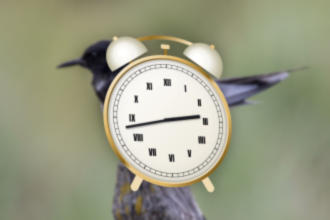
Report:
2h43
